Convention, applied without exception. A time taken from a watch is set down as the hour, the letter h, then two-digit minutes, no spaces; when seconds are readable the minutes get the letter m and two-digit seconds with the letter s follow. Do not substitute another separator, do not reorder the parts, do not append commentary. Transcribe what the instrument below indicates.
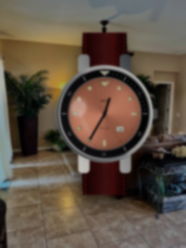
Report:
12h35
